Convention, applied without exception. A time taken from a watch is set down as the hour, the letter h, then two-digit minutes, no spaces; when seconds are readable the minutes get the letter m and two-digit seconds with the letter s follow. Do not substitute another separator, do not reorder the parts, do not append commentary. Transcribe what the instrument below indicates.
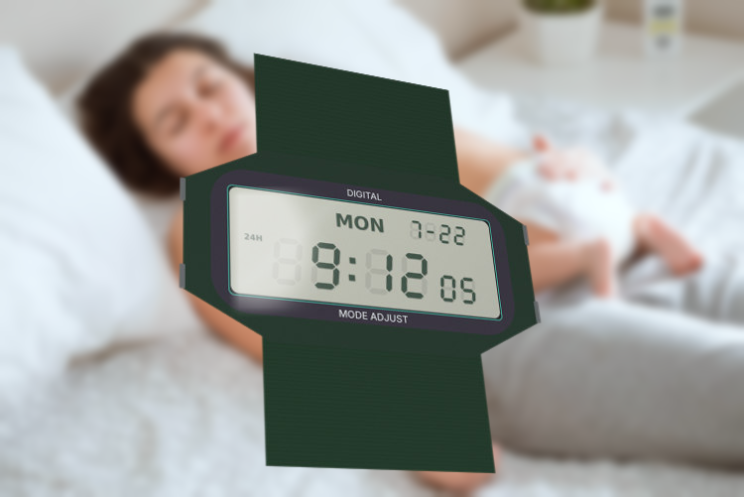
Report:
9h12m05s
